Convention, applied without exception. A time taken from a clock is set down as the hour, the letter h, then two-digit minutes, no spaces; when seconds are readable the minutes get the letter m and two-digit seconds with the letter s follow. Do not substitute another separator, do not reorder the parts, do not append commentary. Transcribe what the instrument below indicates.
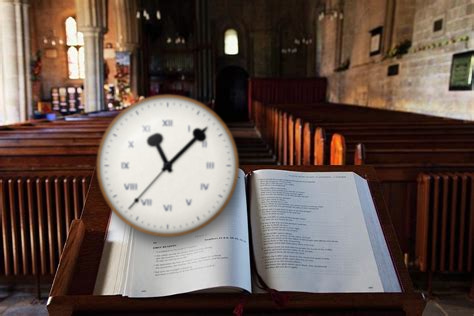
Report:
11h07m37s
